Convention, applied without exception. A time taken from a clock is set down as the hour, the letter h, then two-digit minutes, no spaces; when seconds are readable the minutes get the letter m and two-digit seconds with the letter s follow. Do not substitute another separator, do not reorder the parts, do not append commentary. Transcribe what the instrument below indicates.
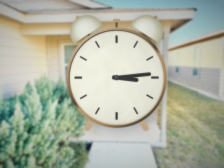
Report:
3h14
